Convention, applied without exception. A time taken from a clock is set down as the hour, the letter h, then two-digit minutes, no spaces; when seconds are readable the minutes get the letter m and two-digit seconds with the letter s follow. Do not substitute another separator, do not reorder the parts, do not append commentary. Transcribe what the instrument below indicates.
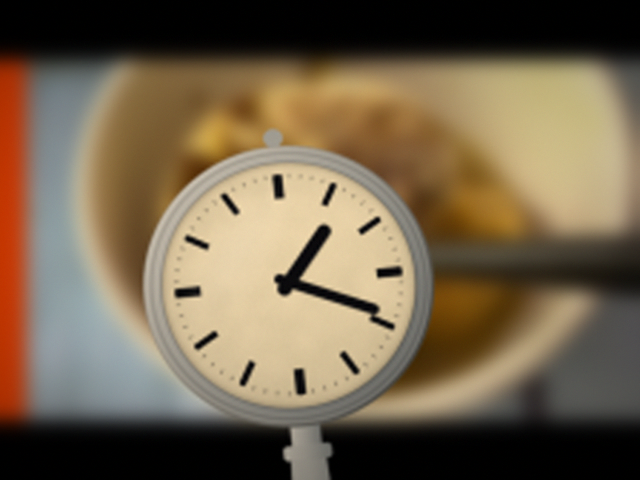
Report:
1h19
